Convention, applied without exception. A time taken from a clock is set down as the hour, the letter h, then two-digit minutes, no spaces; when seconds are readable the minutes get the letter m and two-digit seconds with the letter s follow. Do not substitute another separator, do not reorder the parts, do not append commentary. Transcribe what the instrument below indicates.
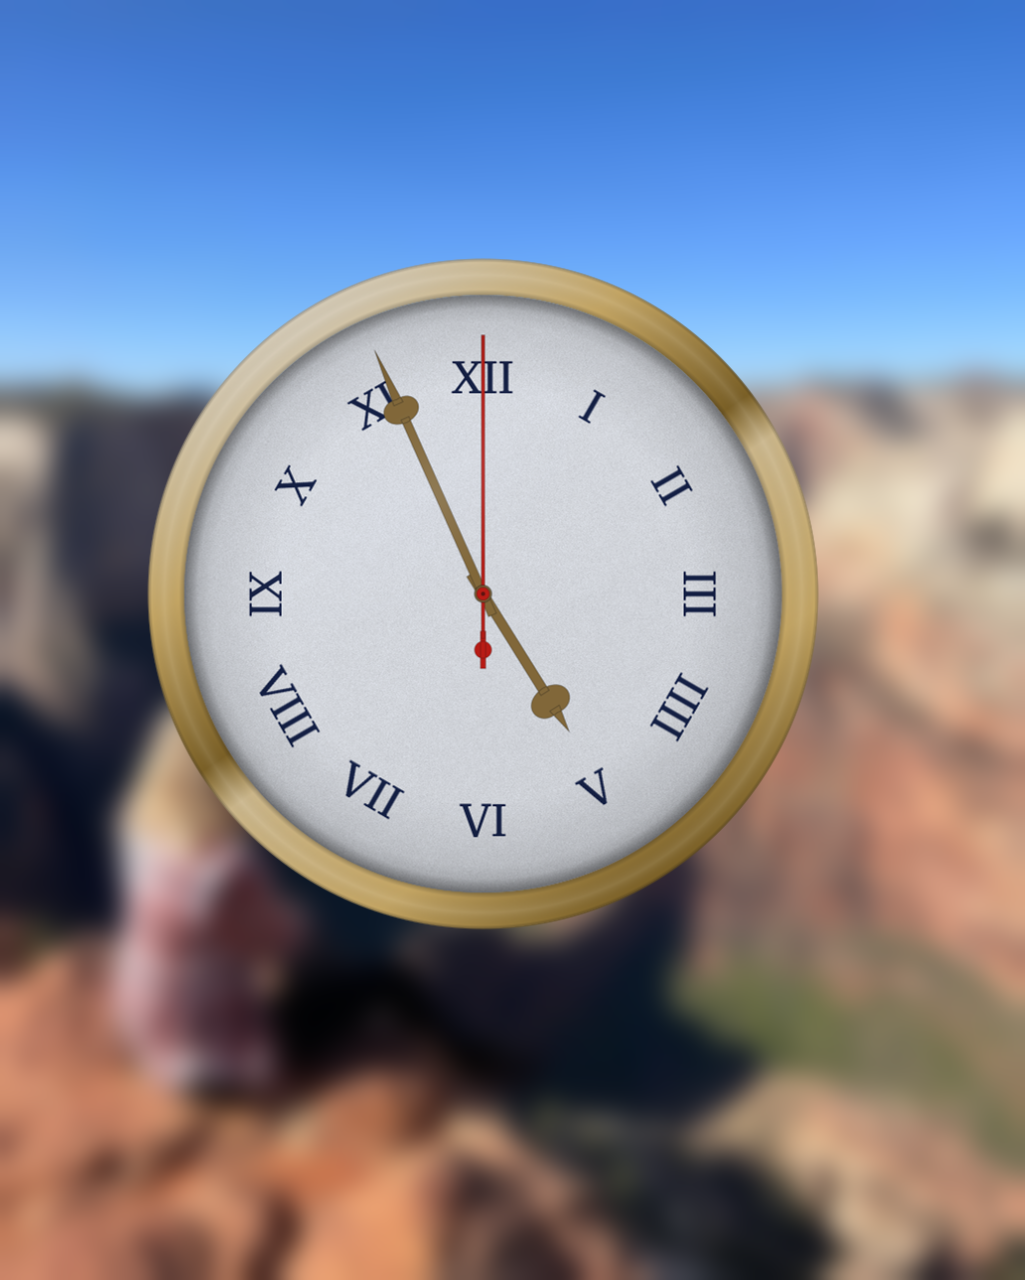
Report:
4h56m00s
